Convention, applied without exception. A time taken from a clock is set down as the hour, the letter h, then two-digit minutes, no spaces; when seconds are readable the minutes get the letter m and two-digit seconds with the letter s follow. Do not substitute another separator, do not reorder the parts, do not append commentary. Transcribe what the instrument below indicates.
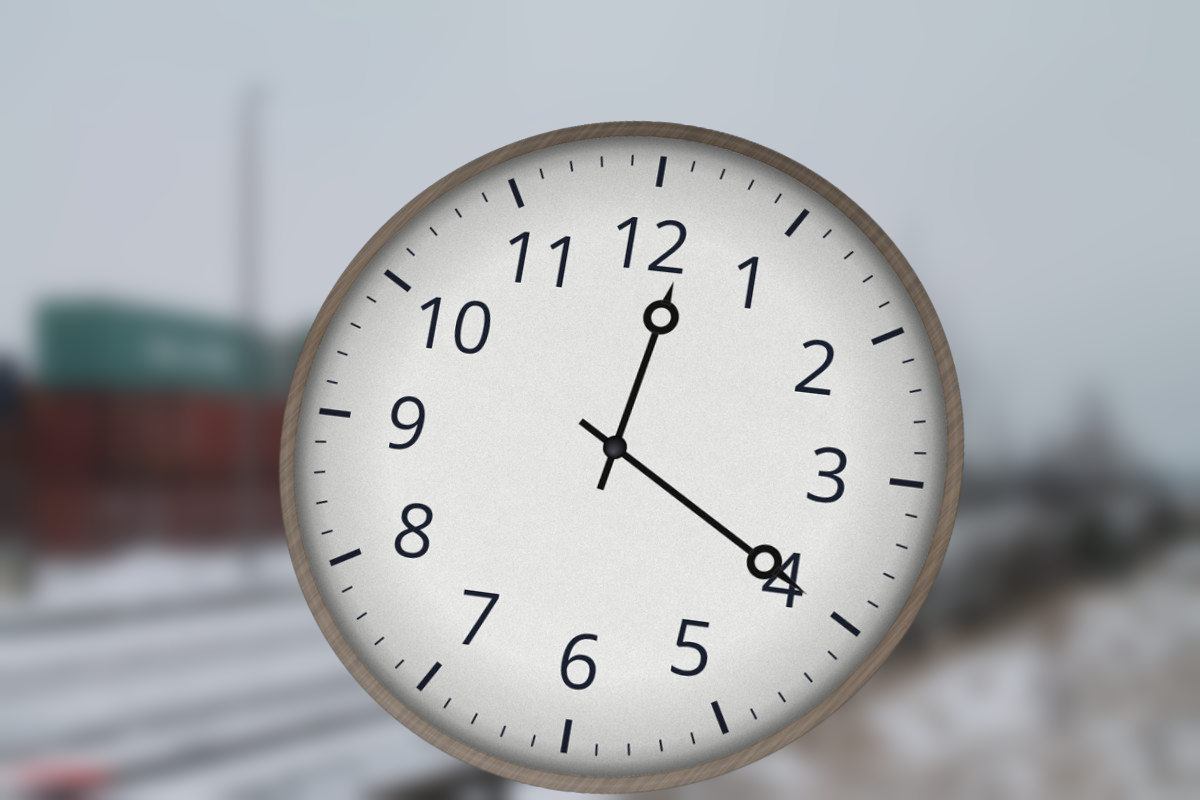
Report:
12h20
